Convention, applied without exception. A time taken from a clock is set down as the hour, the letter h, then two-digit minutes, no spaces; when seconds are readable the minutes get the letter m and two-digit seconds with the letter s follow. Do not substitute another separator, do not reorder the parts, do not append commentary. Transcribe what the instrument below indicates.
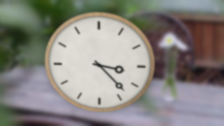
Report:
3h23
